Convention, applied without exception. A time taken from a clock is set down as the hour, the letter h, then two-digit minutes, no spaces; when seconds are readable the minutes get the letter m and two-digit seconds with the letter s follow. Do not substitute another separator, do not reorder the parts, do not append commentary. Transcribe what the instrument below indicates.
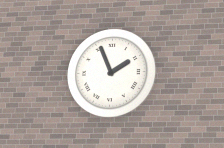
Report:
1h56
